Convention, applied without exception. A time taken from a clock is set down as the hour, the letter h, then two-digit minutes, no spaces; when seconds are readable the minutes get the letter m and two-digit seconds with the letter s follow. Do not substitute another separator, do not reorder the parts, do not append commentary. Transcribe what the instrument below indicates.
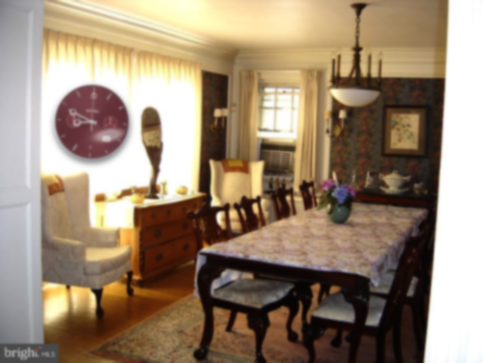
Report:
8h49
